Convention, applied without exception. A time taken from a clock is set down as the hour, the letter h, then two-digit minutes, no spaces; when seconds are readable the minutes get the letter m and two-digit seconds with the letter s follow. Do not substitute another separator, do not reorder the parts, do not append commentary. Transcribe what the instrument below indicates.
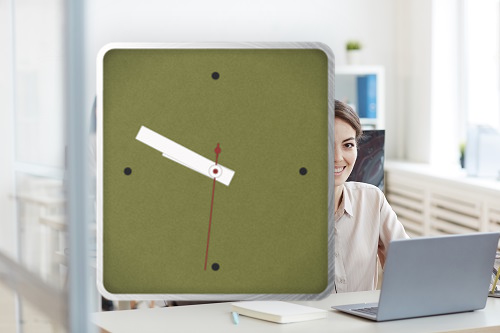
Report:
9h49m31s
